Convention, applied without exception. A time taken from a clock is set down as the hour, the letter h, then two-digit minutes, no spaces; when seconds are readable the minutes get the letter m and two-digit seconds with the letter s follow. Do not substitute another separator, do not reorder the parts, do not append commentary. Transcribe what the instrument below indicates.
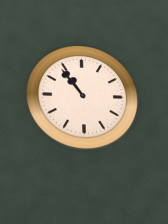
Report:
10h54
